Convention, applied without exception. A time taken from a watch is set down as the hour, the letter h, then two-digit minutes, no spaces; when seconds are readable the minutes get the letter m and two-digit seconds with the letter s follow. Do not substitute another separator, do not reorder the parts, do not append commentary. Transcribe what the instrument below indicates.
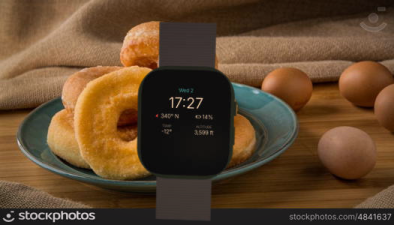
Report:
17h27
